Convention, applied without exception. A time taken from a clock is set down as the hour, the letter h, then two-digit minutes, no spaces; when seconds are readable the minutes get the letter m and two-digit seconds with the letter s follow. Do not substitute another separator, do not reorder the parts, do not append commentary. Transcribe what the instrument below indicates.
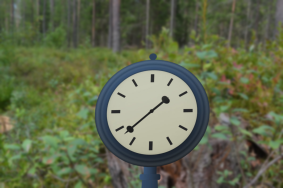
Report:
1h38
